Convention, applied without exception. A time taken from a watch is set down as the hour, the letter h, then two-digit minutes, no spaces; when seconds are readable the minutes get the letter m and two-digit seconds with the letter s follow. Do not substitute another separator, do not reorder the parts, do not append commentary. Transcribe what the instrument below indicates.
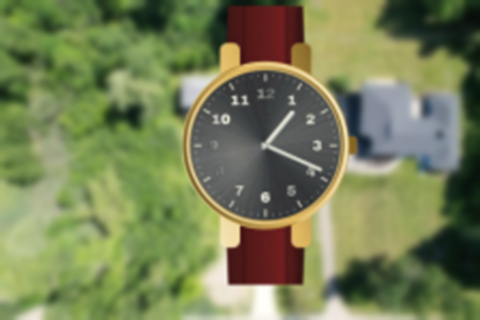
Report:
1h19
